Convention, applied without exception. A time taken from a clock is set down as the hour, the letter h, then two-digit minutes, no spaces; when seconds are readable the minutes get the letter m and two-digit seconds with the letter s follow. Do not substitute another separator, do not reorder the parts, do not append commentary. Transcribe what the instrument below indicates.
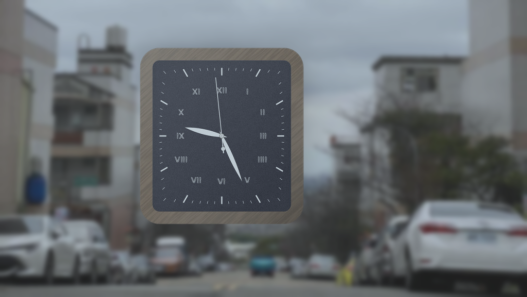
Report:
9h25m59s
